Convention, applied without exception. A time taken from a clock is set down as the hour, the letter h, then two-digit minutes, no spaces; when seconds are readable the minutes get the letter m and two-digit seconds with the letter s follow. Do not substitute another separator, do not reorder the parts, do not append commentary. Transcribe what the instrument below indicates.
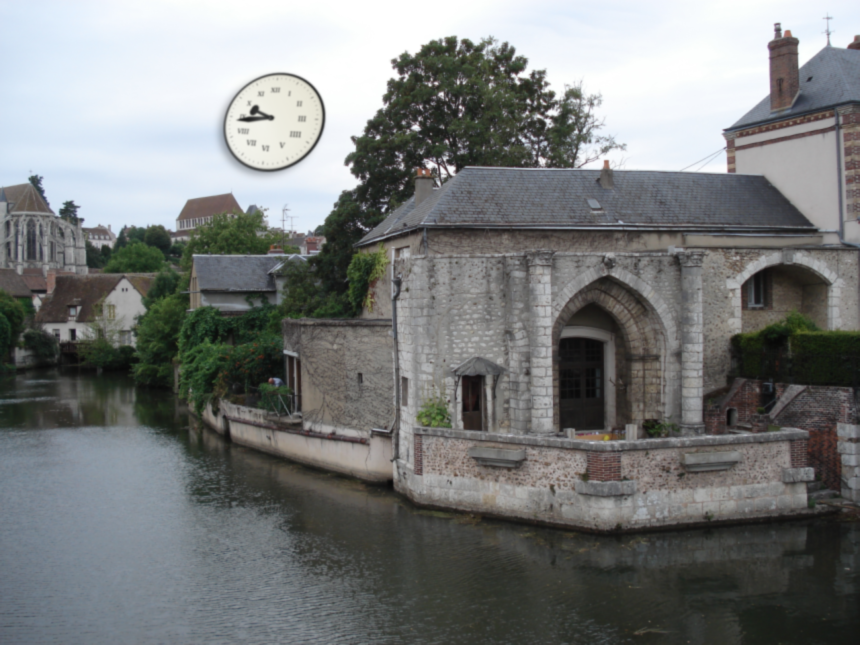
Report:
9h44
